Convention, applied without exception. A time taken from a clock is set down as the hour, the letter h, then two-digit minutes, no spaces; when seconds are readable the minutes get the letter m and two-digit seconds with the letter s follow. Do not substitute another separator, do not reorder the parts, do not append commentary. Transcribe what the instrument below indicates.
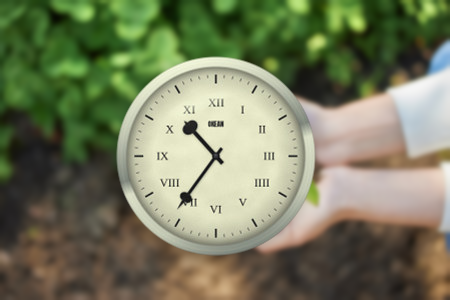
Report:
10h36
